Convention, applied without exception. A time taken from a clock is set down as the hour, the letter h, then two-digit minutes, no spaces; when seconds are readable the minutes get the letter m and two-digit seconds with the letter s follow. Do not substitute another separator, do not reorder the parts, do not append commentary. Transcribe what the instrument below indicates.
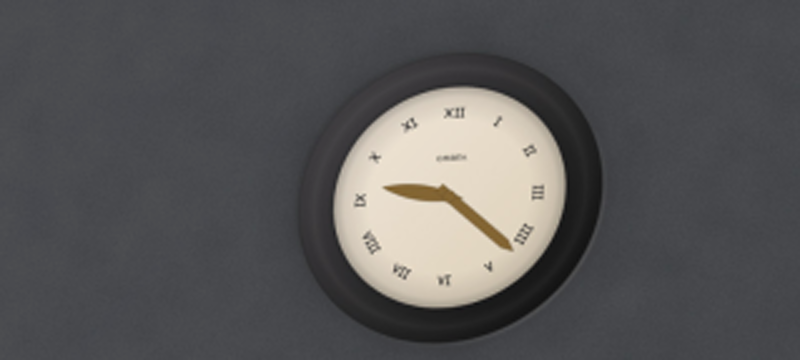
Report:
9h22
